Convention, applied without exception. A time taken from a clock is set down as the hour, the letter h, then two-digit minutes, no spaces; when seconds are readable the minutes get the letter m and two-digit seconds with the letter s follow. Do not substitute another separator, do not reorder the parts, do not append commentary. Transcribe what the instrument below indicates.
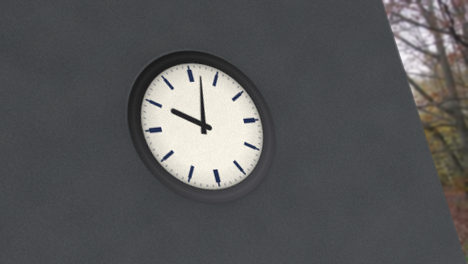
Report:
10h02
